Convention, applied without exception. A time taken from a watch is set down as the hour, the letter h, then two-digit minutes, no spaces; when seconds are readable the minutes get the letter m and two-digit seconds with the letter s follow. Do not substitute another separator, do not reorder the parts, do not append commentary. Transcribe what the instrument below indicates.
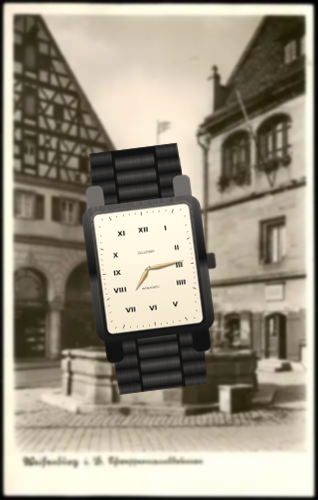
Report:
7h14
